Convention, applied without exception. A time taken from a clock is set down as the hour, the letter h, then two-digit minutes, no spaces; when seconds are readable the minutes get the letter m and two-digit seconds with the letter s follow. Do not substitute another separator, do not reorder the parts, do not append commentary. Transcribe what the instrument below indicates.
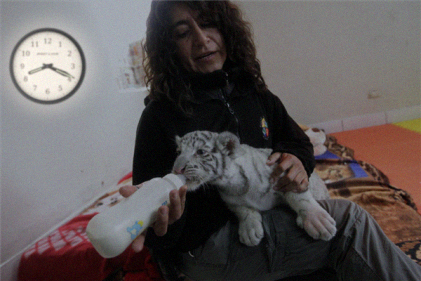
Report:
8h19
